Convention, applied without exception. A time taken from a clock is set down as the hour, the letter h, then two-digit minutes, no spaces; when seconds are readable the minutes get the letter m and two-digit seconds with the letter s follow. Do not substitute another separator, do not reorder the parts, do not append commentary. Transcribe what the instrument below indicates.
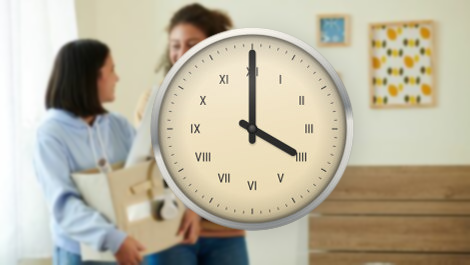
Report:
4h00
